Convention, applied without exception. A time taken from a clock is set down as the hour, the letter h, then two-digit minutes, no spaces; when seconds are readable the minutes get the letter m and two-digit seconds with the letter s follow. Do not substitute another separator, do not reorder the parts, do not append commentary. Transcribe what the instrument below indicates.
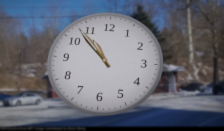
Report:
10h53
